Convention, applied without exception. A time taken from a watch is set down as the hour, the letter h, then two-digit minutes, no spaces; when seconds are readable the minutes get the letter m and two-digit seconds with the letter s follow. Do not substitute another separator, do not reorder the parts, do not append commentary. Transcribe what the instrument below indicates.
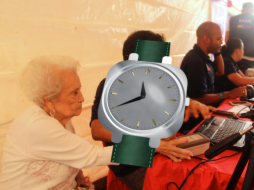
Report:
11h40
